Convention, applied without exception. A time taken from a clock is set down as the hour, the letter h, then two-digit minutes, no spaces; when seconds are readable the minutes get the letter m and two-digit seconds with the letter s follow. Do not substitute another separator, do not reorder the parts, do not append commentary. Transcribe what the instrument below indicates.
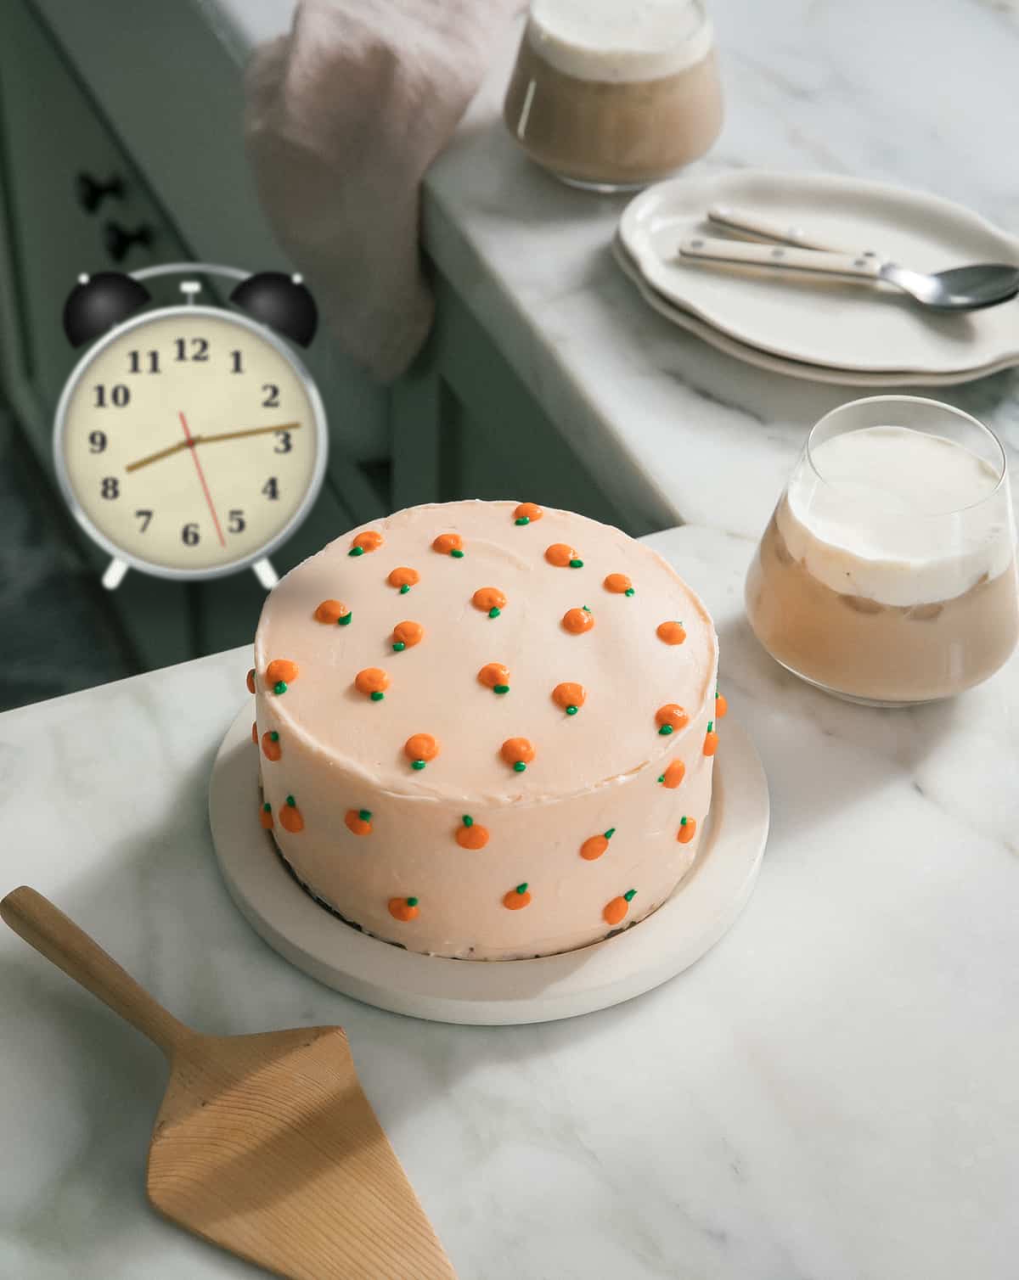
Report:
8h13m27s
